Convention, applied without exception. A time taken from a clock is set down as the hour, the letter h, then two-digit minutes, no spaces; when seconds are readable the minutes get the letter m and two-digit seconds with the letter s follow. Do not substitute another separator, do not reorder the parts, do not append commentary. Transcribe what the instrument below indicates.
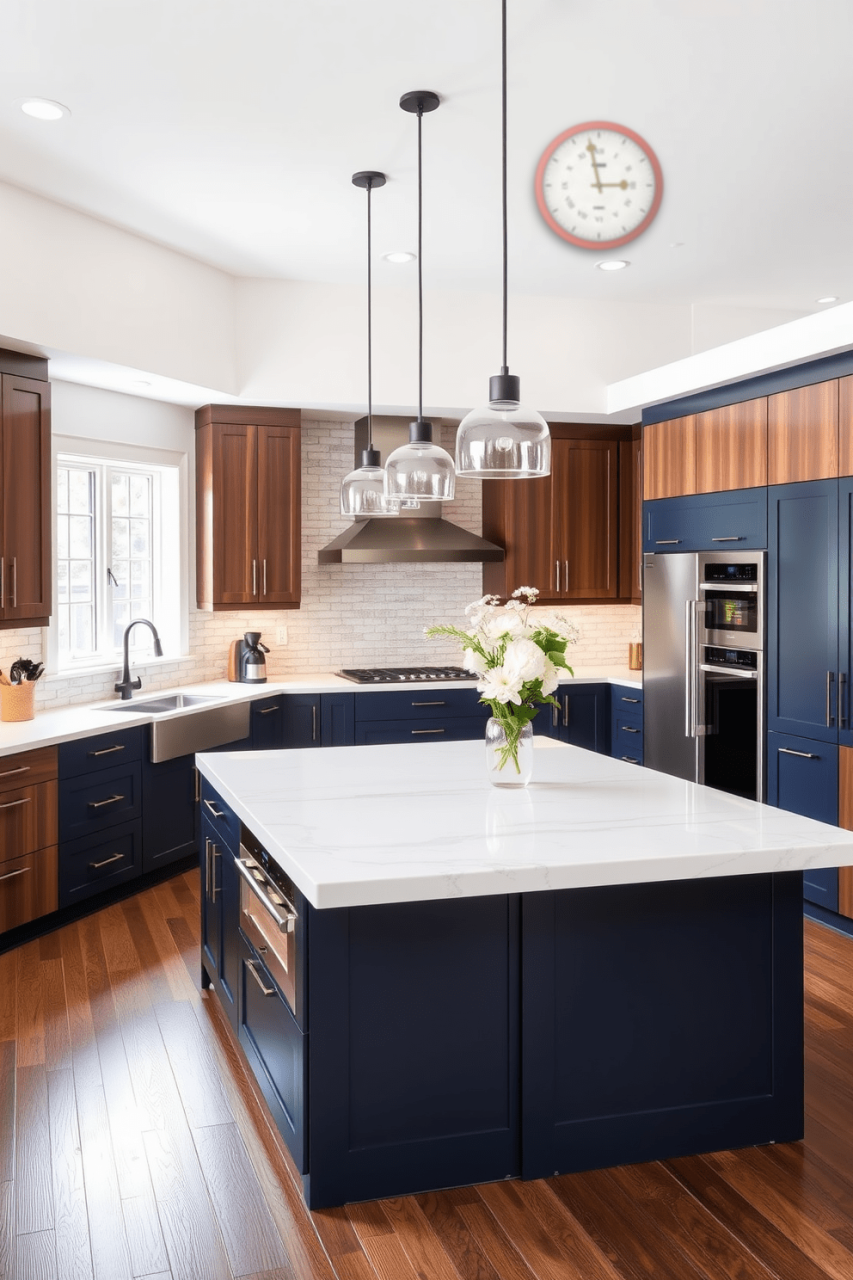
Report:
2h58
